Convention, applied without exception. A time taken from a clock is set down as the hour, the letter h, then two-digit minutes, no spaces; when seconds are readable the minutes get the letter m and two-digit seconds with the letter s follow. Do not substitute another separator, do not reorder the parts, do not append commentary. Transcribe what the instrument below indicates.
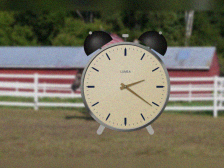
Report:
2h21
